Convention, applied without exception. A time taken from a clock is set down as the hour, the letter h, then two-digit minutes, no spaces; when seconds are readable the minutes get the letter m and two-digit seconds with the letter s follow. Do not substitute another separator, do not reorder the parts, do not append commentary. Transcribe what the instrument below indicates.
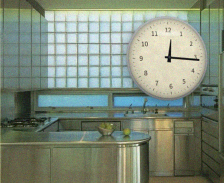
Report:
12h16
